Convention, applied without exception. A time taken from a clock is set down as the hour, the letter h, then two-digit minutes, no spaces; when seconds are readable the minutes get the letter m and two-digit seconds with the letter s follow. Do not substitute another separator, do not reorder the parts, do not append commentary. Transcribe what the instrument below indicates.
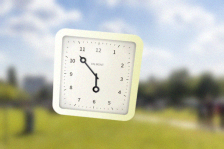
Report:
5h53
